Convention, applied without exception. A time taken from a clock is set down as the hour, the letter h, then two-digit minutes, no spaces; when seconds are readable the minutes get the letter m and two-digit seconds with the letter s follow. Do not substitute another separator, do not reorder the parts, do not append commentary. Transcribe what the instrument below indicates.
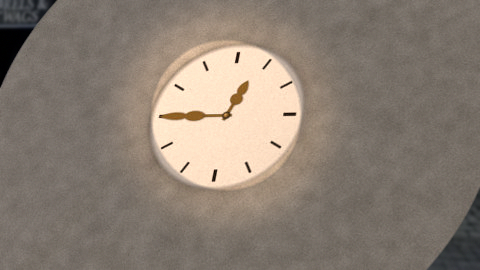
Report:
12h45
